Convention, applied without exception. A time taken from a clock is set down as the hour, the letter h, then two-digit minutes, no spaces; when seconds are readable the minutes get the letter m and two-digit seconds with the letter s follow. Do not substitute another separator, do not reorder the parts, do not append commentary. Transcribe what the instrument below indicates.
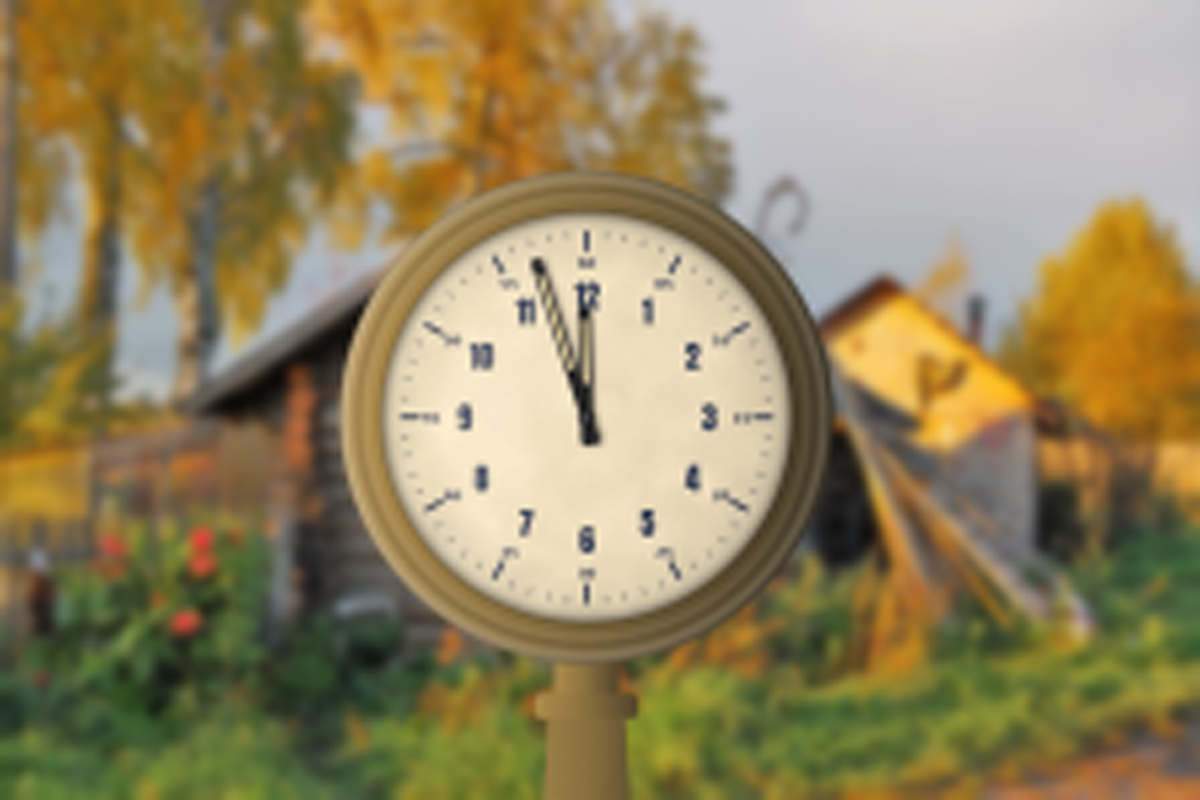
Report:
11h57
